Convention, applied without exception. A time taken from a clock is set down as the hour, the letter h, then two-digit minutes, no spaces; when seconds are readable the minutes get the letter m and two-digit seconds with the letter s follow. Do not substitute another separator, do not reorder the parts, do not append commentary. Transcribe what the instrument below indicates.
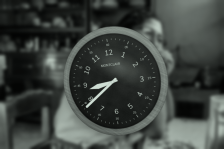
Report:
8h39
